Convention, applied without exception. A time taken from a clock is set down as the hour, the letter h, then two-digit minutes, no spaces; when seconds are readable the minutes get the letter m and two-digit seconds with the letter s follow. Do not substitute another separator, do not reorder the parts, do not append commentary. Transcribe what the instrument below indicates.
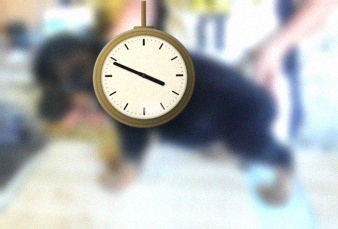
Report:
3h49
